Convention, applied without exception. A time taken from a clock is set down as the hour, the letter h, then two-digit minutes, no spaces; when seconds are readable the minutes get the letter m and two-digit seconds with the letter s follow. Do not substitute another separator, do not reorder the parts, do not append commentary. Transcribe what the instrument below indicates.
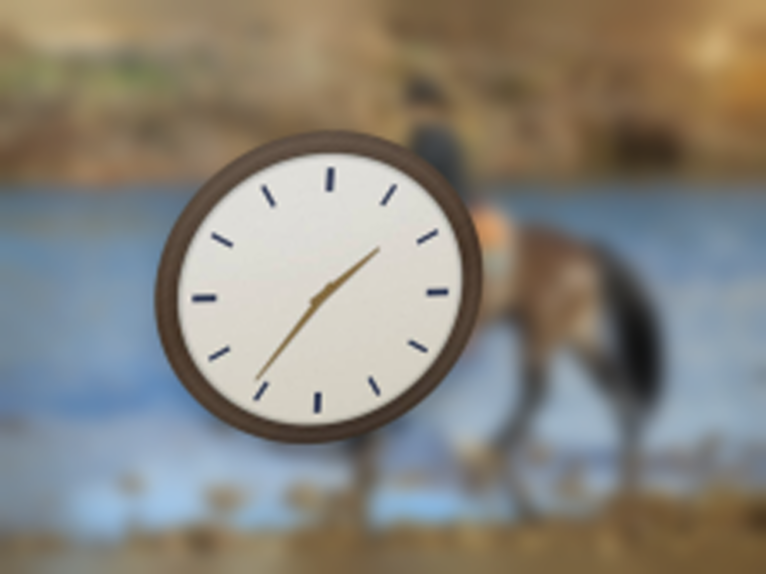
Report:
1h36
